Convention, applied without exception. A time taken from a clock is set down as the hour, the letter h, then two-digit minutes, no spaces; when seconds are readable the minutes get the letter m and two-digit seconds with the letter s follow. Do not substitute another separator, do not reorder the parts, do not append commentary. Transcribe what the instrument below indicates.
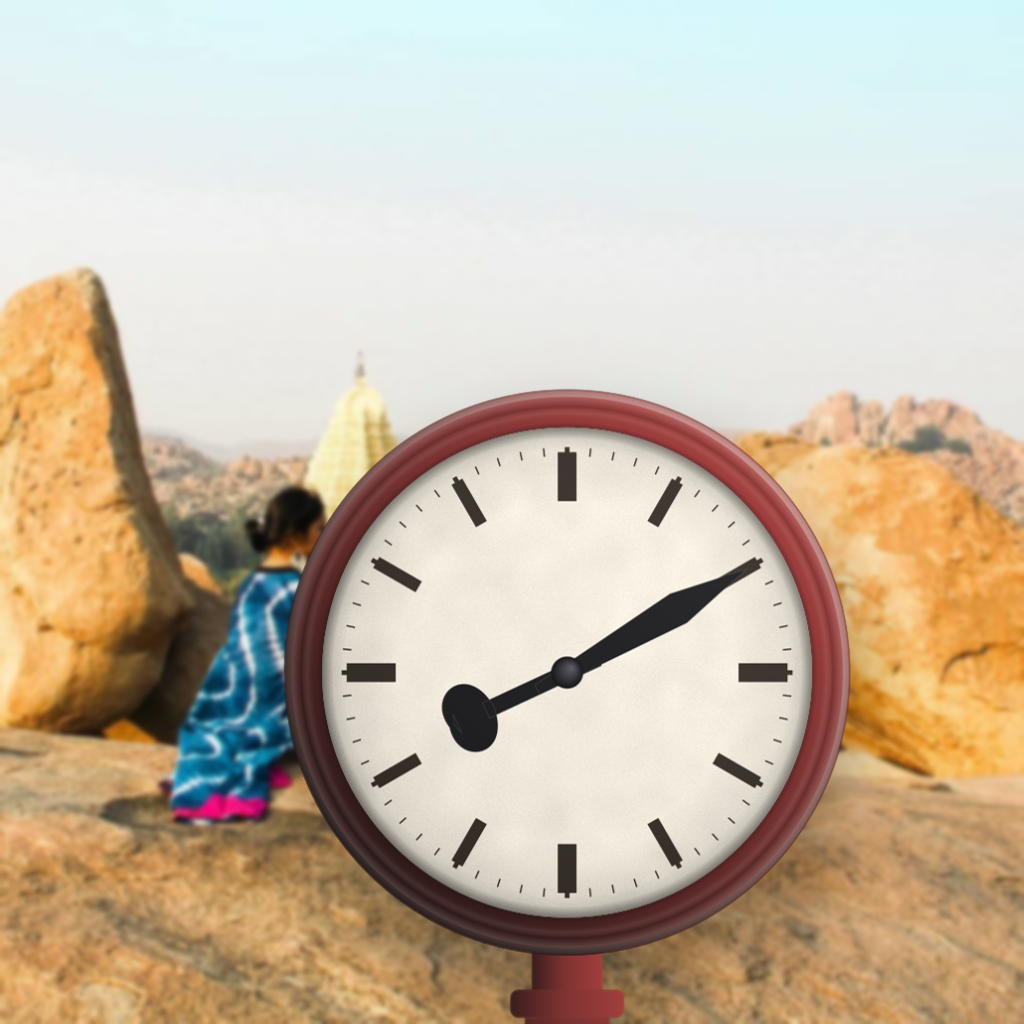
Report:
8h10
